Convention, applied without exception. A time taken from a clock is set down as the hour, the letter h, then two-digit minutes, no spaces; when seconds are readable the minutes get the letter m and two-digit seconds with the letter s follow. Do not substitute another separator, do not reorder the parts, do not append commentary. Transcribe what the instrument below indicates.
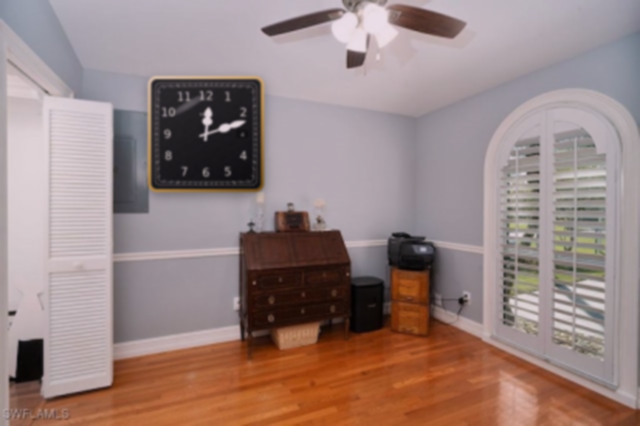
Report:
12h12
